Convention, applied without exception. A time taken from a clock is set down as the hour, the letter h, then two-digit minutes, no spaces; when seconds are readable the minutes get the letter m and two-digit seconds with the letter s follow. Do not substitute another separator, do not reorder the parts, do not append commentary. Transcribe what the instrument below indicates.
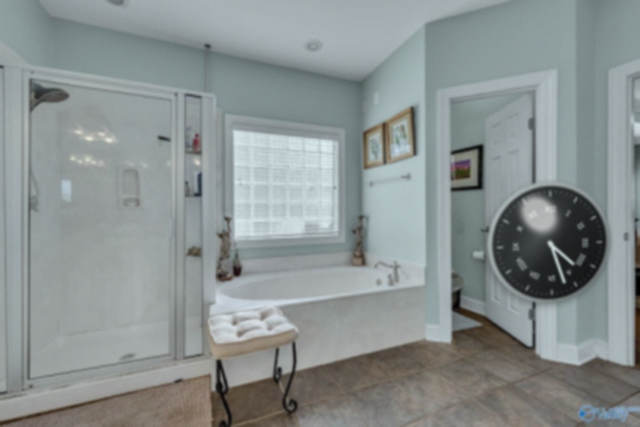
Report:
4h27
